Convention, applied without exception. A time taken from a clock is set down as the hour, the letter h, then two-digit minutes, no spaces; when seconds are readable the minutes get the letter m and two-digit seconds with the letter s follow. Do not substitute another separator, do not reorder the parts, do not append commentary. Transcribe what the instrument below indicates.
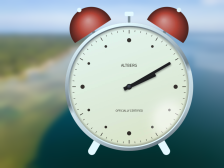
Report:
2h10
